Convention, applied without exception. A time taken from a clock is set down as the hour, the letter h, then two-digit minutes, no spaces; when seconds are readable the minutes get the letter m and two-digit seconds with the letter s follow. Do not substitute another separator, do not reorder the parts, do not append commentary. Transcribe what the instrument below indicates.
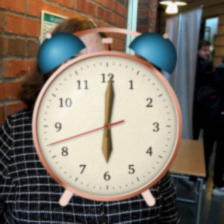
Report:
6h00m42s
